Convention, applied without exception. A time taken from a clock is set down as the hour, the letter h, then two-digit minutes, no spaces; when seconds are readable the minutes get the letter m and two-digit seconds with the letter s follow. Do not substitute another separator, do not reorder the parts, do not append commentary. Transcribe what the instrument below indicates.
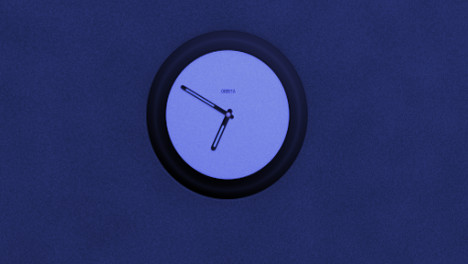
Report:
6h50
